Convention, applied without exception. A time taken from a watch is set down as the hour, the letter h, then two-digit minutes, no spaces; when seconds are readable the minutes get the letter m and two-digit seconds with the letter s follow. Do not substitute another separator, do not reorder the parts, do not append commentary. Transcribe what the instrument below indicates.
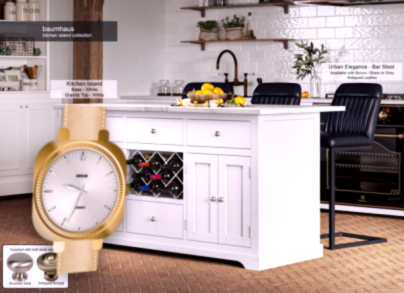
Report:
9h34
